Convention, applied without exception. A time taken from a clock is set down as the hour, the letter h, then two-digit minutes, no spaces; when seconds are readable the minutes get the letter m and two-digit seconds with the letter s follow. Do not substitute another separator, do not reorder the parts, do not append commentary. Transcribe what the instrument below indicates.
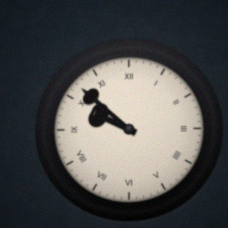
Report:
9h52
